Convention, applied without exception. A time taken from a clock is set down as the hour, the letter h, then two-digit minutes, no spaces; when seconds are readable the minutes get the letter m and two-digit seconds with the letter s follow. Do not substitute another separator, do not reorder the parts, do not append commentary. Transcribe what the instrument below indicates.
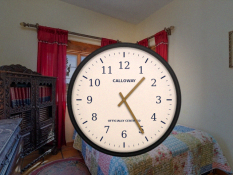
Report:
1h25
